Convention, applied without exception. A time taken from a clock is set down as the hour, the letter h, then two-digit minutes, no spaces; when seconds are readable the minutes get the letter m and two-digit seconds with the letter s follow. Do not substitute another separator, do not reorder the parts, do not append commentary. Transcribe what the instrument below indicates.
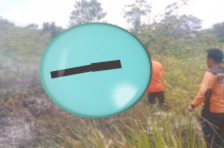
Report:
2h43
